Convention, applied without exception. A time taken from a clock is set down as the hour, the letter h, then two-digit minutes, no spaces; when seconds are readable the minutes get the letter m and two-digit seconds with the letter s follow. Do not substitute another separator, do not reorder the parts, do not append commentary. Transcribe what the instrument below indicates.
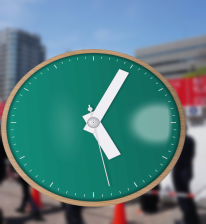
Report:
5h04m28s
